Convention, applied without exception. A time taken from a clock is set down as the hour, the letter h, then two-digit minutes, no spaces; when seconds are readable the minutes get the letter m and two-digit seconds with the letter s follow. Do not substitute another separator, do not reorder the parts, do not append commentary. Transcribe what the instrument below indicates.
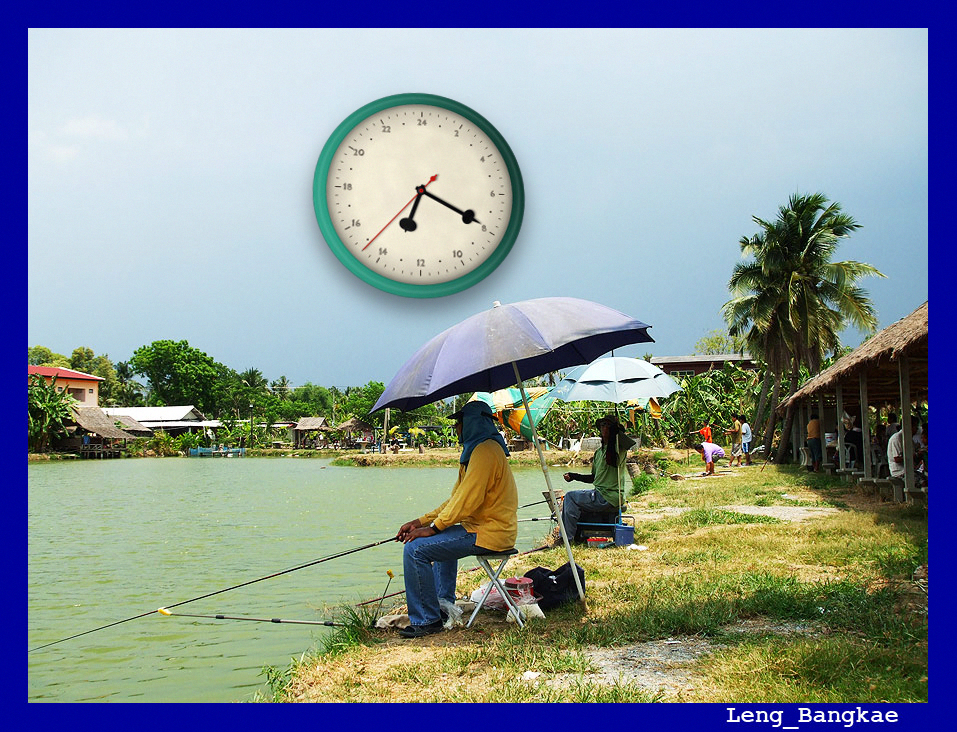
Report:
13h19m37s
